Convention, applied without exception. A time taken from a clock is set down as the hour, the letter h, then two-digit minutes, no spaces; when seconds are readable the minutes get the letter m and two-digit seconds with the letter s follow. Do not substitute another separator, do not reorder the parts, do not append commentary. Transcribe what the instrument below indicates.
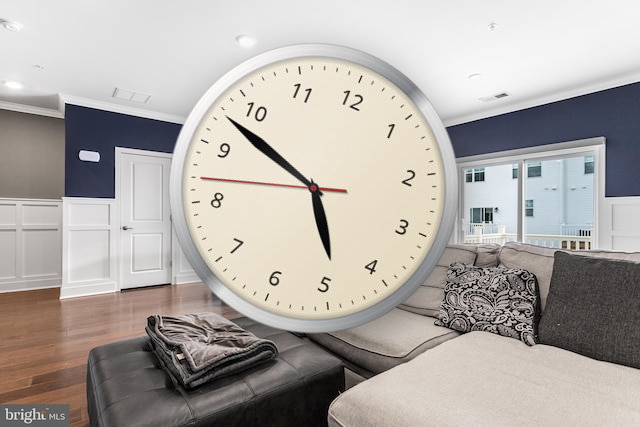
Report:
4h47m42s
